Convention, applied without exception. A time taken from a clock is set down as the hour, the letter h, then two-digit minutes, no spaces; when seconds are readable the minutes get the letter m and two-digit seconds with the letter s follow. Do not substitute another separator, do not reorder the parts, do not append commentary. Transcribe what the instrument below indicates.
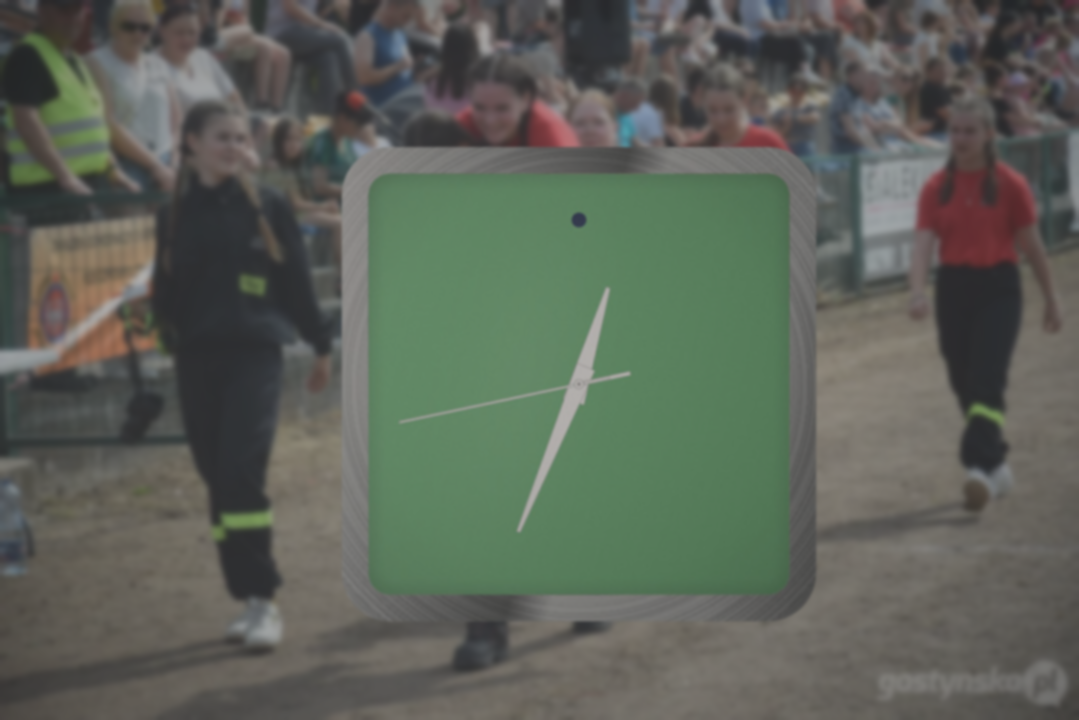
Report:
12h33m43s
